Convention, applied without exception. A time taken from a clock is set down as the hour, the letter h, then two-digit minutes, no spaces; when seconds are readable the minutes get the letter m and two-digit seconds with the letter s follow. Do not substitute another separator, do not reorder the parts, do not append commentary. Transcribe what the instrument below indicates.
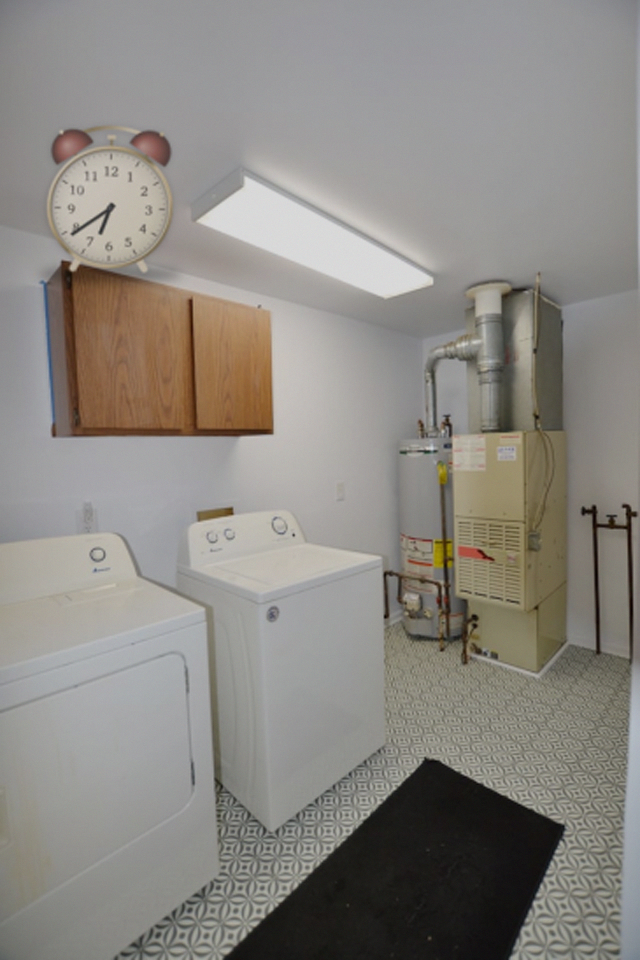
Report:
6h39
